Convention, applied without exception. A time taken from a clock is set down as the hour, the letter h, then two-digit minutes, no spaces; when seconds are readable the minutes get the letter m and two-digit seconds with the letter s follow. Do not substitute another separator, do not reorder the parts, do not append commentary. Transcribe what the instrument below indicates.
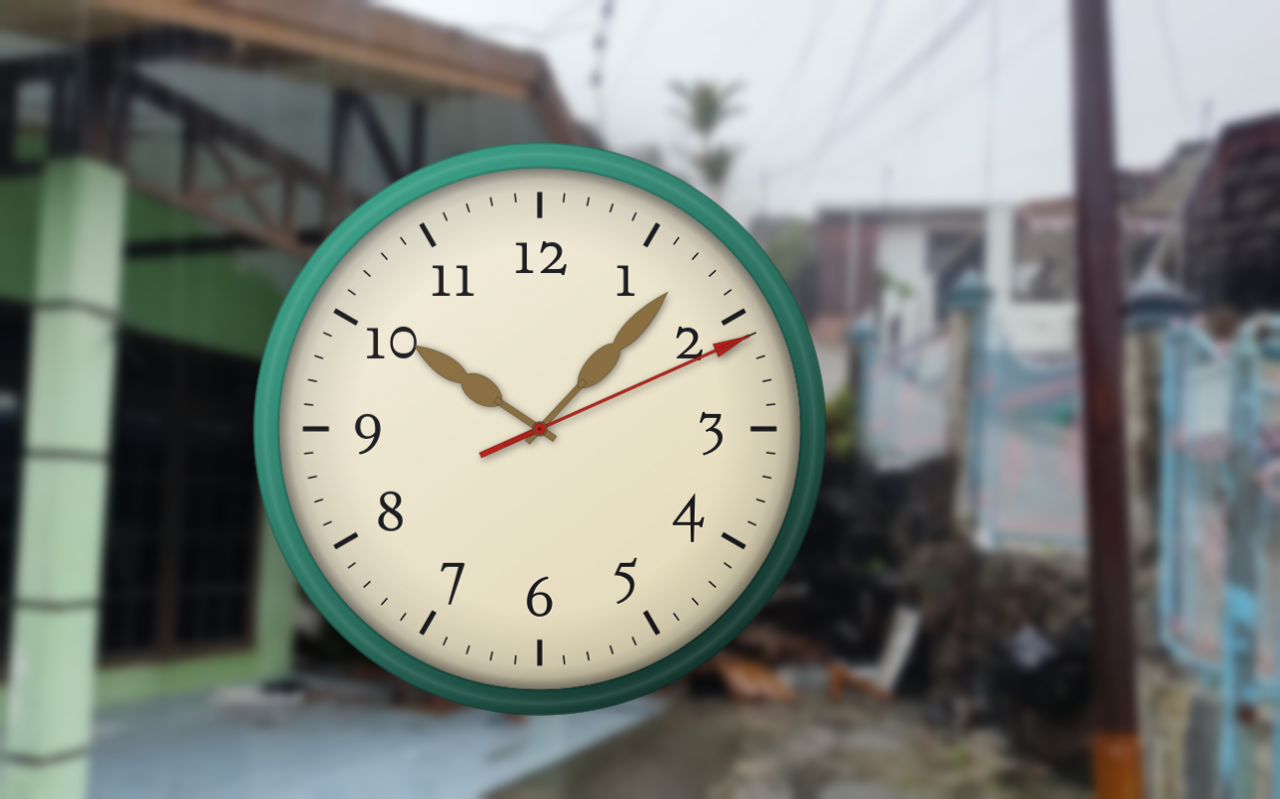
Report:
10h07m11s
